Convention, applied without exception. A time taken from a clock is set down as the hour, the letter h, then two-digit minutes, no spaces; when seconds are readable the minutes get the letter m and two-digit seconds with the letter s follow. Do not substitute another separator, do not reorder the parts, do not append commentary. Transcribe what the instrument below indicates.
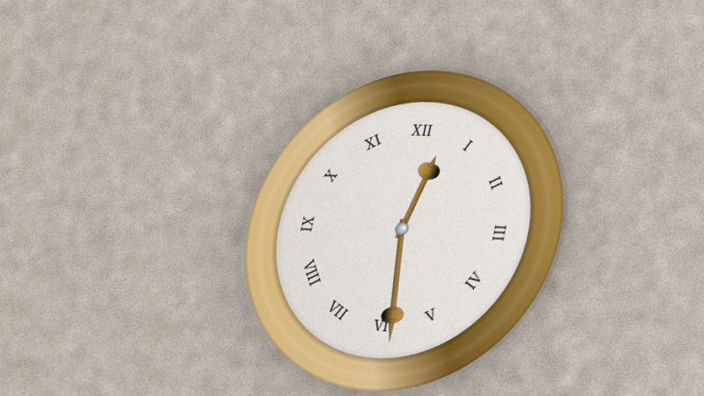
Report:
12h29
